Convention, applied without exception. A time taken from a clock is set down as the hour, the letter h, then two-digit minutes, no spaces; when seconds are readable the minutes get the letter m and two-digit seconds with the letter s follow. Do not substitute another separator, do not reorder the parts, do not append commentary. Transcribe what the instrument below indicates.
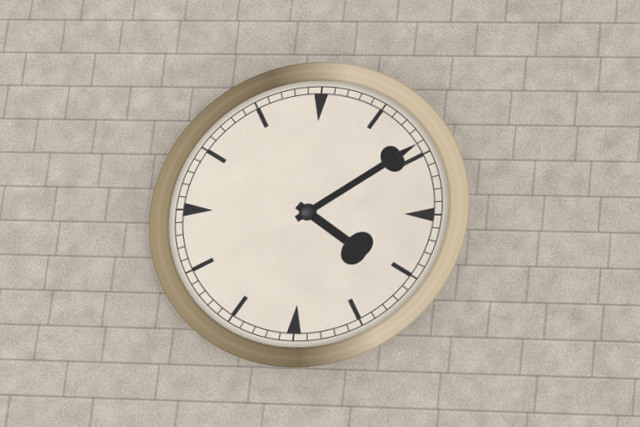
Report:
4h09
